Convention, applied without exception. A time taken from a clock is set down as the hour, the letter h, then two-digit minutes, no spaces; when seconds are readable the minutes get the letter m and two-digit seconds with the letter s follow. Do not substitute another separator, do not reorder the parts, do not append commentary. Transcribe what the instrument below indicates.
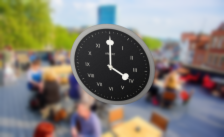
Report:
4h00
